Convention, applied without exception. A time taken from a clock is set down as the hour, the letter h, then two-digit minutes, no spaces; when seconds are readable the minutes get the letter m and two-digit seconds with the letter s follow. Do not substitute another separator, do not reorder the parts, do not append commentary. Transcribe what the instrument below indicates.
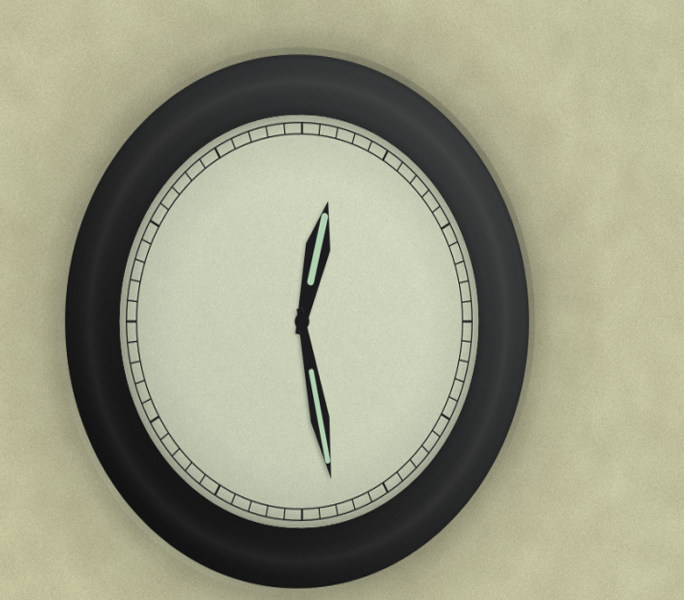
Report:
12h28
